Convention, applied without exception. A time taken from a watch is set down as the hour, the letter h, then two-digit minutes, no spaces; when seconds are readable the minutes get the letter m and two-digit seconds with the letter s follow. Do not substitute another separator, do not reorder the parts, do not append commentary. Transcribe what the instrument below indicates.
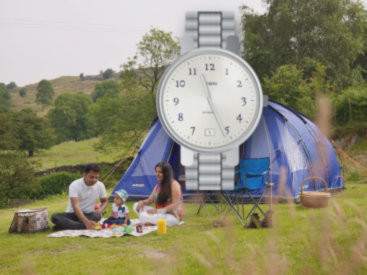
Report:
11h26
